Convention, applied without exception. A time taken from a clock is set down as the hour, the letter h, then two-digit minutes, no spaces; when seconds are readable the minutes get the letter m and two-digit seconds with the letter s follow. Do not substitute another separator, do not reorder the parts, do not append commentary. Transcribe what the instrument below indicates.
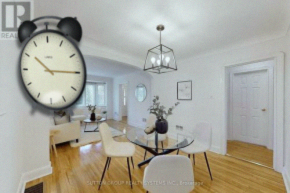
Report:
10h15
